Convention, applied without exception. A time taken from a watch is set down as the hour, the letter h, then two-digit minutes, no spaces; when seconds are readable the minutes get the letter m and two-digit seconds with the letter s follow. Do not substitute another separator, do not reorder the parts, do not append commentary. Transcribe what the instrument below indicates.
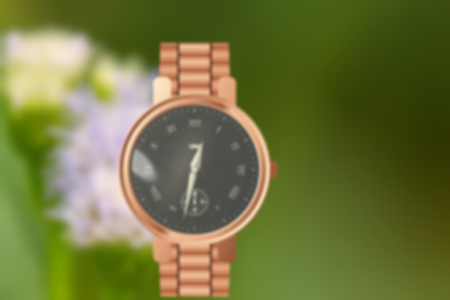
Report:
12h32
